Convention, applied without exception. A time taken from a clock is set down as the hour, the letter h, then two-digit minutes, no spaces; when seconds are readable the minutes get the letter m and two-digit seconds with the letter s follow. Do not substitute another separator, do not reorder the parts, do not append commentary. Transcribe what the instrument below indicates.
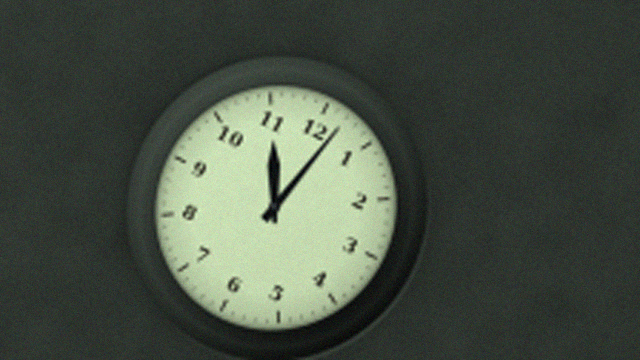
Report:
11h02
